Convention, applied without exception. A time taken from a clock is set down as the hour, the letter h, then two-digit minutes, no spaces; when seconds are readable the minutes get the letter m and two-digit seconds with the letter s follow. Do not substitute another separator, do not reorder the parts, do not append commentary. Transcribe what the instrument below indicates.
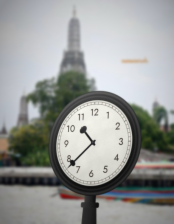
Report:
10h38
